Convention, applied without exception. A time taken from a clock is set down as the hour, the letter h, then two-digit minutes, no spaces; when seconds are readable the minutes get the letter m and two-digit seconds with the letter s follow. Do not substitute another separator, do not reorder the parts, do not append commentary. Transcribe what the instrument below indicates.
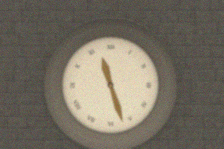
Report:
11h27
